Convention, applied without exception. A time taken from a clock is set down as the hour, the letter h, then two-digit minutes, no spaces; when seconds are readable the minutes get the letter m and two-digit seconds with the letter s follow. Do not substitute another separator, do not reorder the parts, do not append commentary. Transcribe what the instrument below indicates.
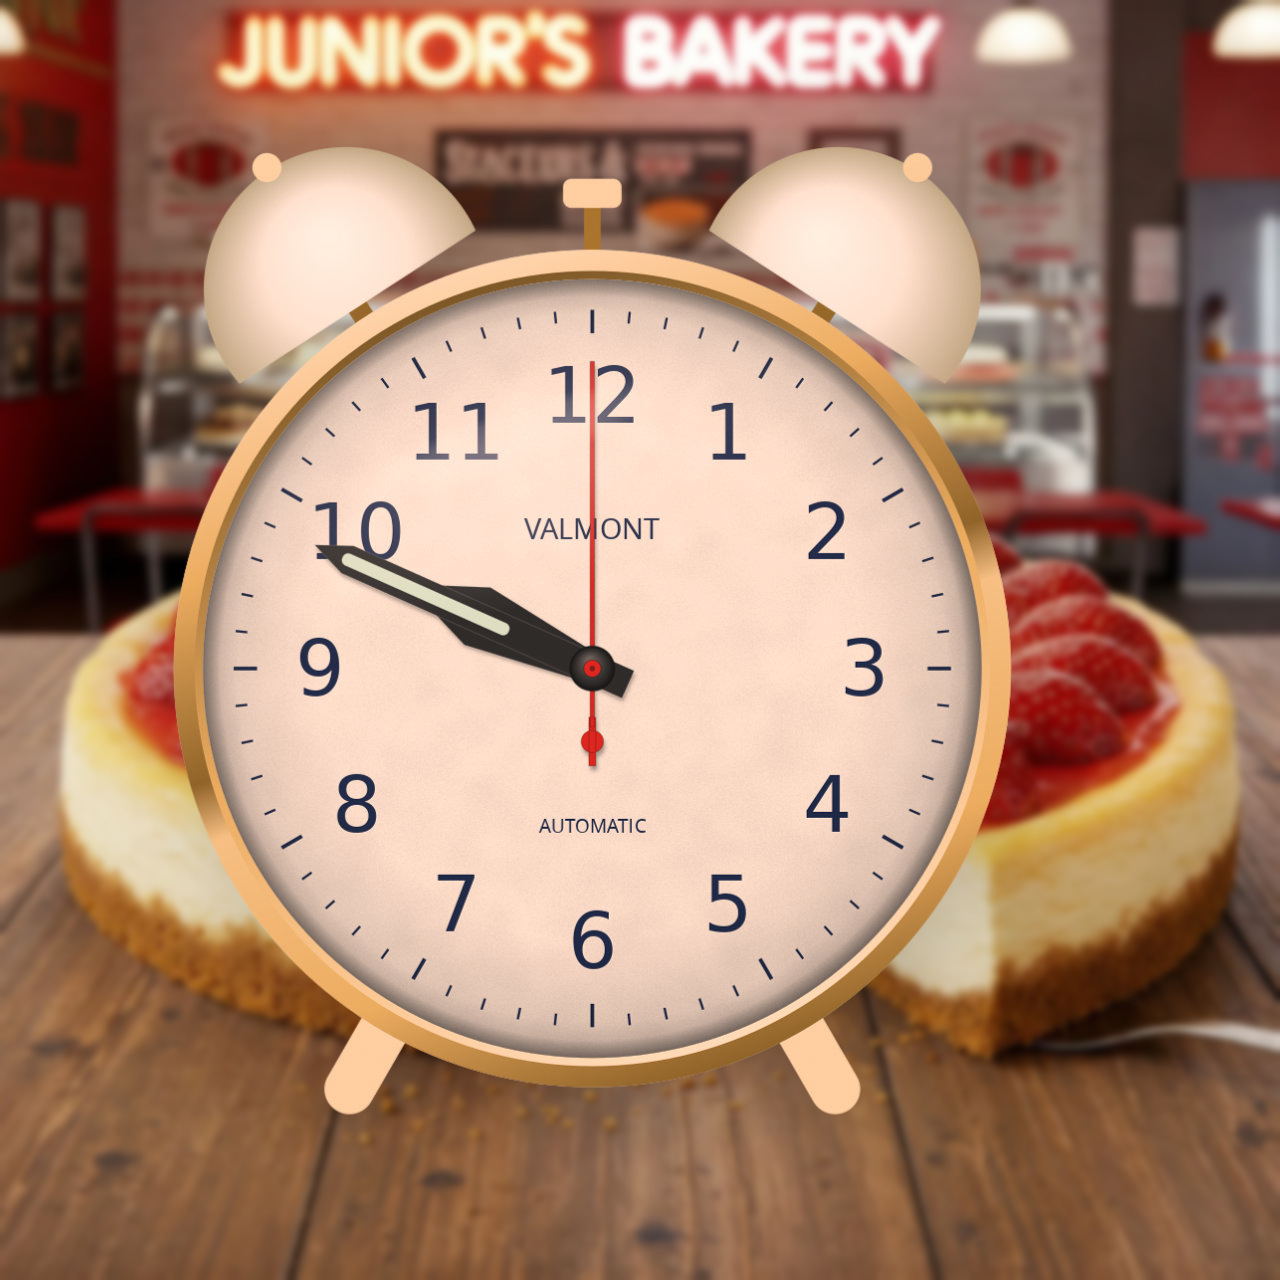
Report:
9h49m00s
